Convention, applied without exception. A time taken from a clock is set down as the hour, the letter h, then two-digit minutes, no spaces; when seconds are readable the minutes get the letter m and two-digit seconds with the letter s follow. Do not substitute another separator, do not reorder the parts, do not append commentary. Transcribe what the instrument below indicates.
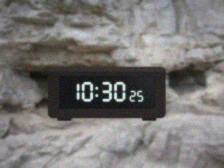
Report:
10h30m25s
